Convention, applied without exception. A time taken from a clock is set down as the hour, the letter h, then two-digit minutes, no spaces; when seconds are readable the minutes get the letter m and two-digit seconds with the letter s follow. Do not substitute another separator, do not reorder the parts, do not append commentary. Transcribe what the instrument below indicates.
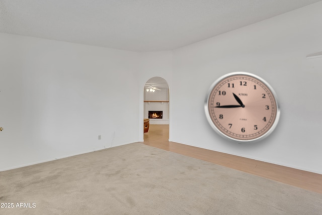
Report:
10h44
